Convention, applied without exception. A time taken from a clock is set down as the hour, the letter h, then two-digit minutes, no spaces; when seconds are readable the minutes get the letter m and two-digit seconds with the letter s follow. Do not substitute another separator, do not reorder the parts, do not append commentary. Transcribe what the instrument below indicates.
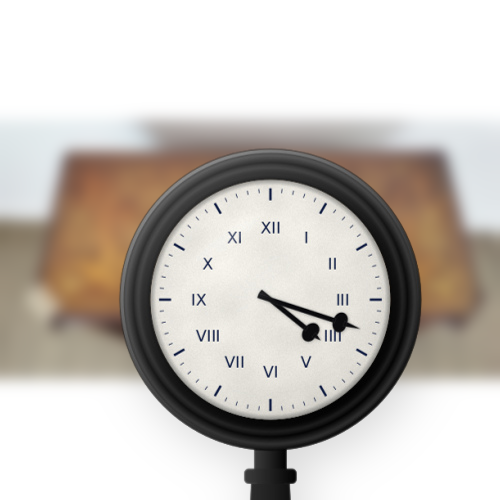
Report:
4h18
